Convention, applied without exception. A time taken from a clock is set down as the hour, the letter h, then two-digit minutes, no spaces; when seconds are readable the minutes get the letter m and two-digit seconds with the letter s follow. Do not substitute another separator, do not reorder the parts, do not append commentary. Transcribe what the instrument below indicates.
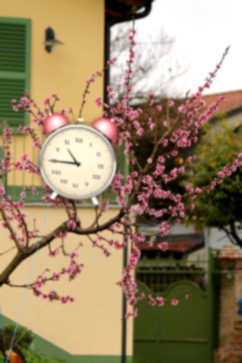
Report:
10h45
